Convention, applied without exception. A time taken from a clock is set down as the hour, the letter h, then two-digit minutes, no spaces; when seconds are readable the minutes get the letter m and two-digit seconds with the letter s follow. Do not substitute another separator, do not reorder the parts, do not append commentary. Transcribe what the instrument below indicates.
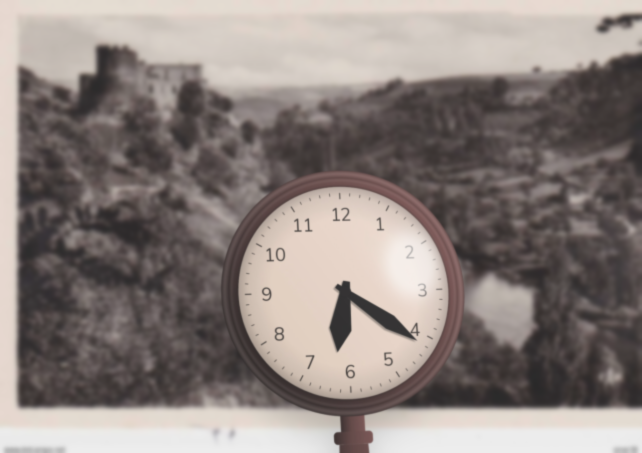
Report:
6h21
